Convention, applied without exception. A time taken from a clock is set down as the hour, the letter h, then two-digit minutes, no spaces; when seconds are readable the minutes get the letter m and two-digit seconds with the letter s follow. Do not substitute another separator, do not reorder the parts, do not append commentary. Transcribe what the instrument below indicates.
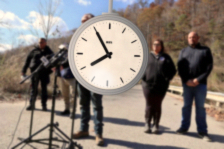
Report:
7h55
